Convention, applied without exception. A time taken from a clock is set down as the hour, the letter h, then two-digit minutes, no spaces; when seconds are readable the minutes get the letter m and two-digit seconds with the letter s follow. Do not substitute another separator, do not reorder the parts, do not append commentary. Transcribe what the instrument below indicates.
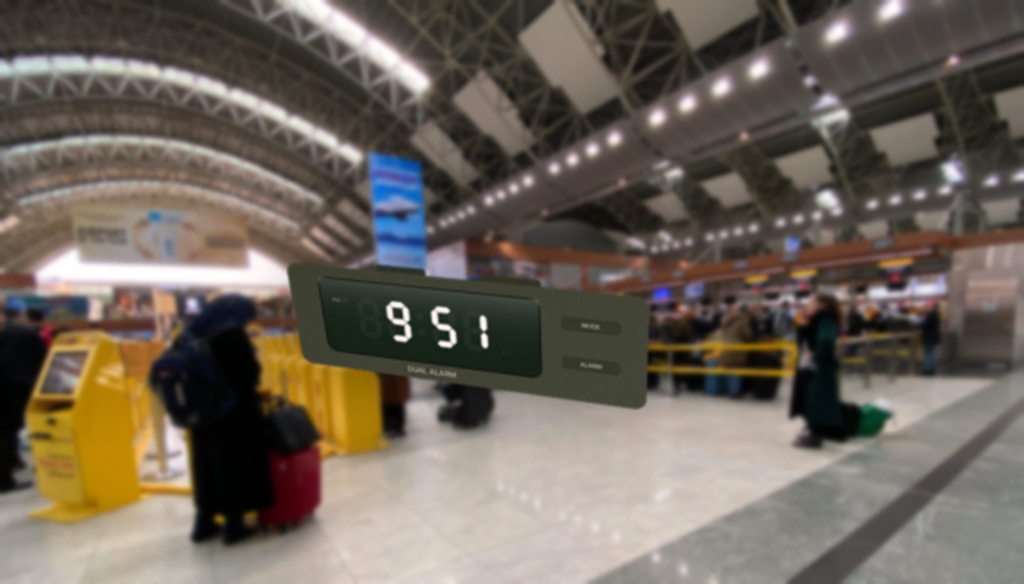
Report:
9h51
